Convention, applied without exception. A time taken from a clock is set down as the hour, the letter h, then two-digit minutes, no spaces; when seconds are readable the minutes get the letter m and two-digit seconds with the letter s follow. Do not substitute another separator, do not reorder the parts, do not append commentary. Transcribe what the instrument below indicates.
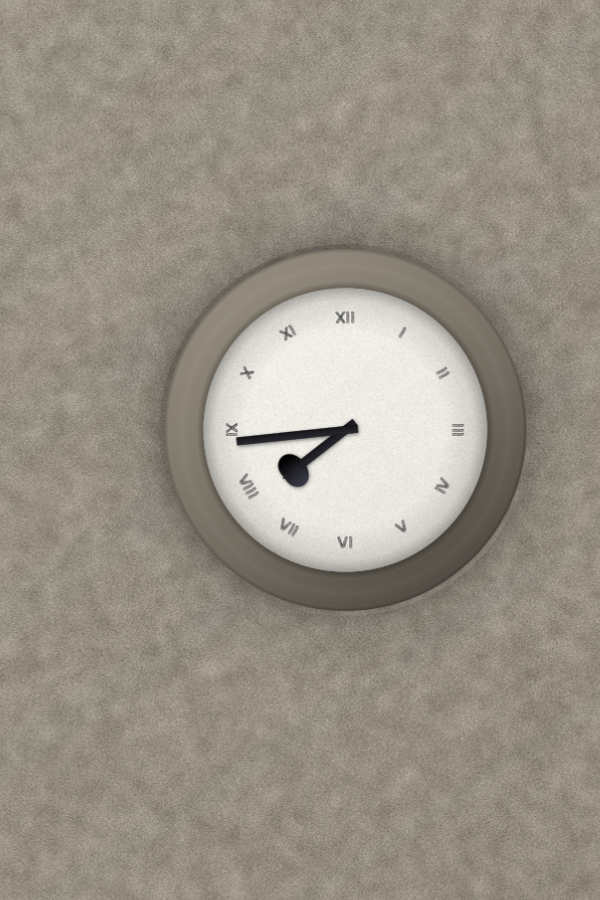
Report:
7h44
